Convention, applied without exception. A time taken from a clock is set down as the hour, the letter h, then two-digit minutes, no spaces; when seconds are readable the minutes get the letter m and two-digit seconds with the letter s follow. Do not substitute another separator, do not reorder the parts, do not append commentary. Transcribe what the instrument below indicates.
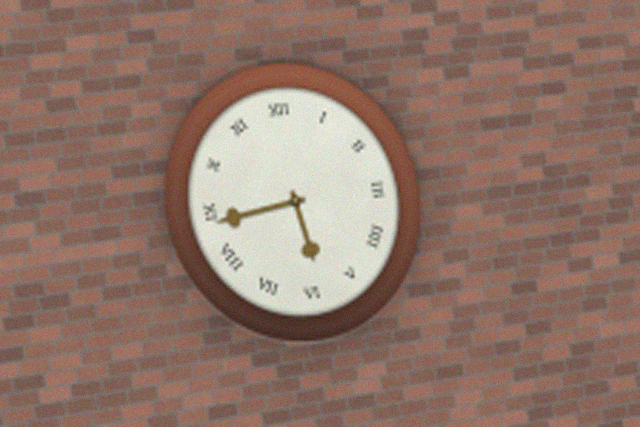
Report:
5h44
